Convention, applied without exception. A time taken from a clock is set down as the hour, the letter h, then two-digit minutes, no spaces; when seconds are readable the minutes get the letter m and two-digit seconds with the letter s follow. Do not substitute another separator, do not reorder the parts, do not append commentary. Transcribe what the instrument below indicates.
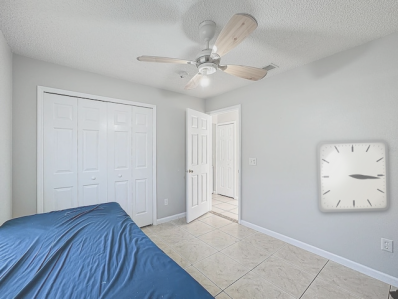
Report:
3h16
